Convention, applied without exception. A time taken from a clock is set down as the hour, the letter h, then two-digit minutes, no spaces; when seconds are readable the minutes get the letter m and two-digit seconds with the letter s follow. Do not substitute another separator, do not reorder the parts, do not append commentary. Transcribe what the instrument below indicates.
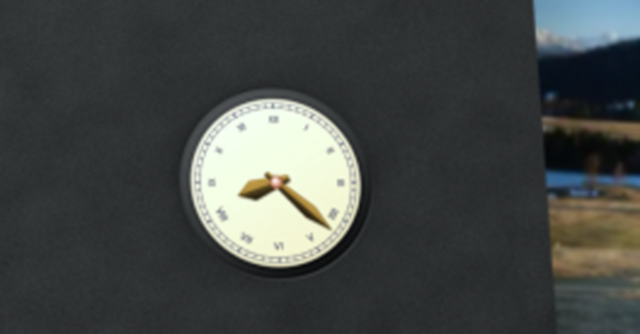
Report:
8h22
